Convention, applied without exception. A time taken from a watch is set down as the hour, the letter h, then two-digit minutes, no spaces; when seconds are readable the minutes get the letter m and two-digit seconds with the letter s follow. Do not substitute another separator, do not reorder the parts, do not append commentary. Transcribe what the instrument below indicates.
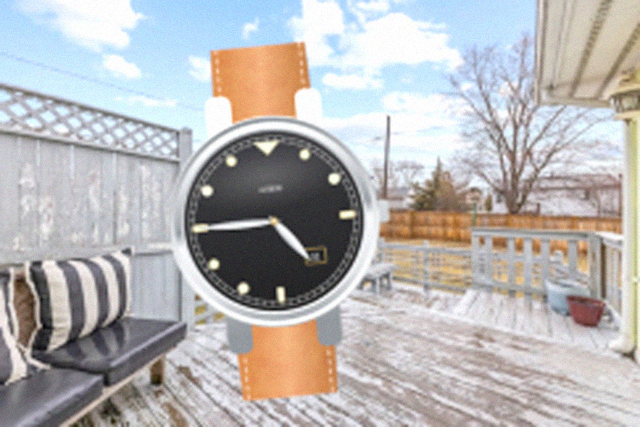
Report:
4h45
